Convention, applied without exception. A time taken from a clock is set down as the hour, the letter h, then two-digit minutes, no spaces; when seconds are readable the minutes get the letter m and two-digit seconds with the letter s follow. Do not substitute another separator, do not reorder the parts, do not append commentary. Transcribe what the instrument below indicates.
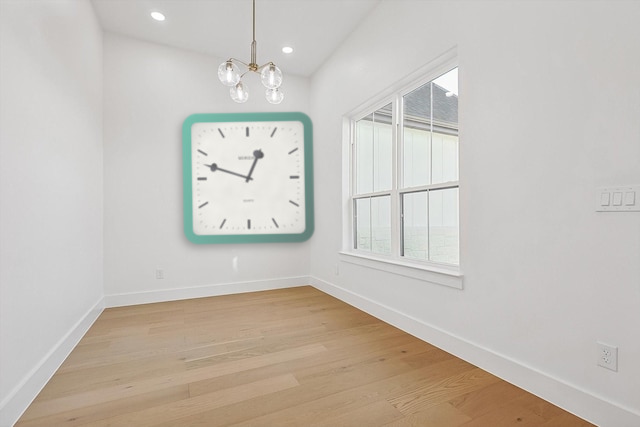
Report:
12h48
